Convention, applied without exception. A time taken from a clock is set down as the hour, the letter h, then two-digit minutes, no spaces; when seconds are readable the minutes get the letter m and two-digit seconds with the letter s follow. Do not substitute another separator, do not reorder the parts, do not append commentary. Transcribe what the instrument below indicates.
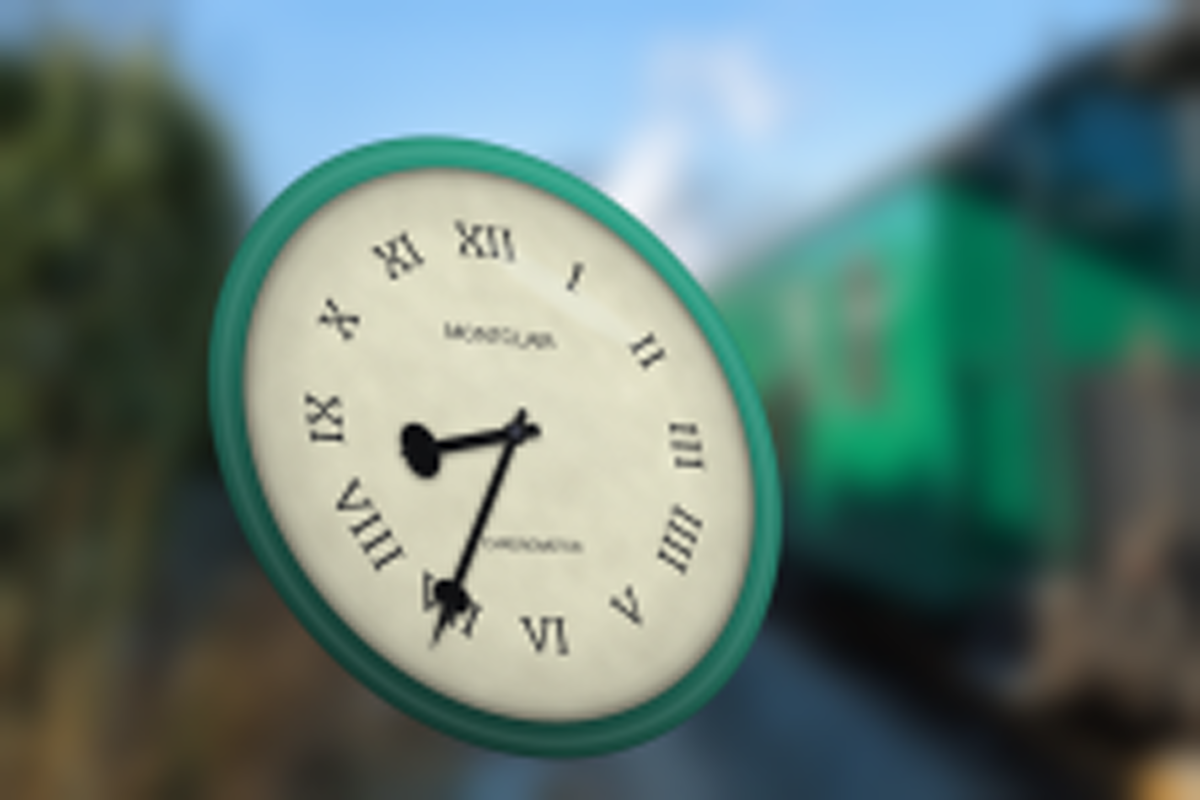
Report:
8h35
